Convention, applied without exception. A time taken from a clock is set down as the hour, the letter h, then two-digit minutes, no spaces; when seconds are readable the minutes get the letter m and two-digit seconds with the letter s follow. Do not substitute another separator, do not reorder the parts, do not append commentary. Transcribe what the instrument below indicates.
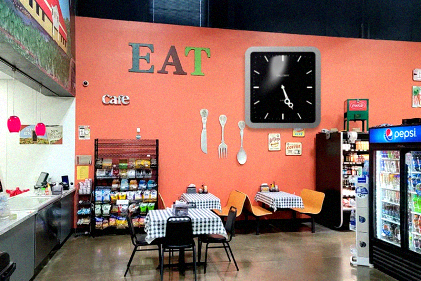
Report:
5h26
